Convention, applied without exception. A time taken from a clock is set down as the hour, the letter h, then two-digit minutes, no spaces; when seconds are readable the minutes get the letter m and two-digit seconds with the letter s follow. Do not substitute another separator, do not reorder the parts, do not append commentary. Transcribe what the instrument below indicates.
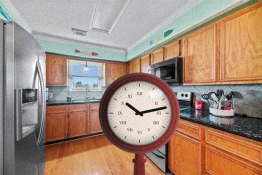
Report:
10h13
